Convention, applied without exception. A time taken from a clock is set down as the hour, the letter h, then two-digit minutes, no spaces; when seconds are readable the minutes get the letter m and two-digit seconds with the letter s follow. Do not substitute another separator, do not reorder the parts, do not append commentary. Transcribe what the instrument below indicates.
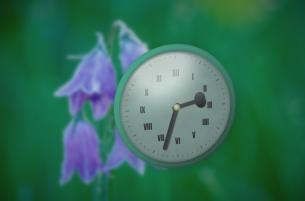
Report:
2h33
